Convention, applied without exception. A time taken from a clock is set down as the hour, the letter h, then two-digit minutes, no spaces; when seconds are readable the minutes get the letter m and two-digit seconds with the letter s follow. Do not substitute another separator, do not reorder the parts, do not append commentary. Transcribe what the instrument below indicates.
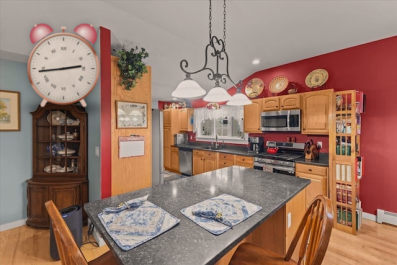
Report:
2h44
